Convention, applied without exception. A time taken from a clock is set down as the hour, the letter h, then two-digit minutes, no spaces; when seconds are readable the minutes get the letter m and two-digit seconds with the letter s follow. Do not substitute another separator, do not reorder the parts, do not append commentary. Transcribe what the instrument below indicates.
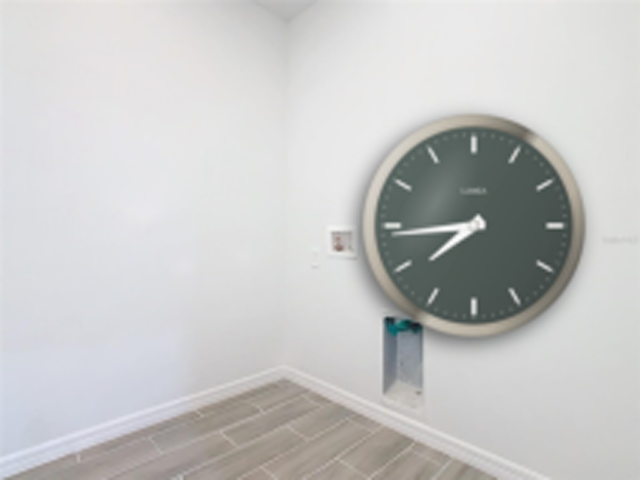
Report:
7h44
